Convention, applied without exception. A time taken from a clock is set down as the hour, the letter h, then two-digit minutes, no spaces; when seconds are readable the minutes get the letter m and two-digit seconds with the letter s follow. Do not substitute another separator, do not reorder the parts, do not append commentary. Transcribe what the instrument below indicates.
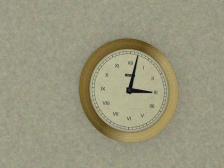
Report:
3h02
